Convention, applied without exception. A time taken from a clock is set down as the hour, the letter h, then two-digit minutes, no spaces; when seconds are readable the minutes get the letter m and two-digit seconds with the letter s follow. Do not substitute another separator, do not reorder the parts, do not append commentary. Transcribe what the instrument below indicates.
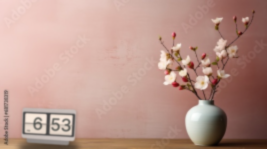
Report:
6h53
